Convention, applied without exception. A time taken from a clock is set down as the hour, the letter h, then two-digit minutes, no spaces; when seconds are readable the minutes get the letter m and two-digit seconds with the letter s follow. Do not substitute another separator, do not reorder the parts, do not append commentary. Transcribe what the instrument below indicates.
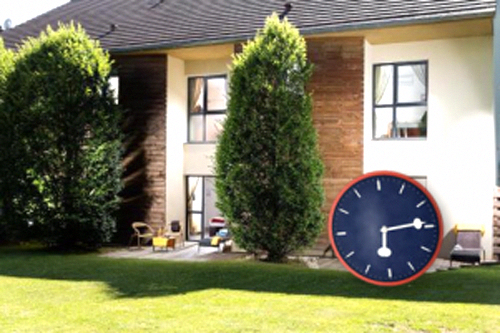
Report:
6h14
